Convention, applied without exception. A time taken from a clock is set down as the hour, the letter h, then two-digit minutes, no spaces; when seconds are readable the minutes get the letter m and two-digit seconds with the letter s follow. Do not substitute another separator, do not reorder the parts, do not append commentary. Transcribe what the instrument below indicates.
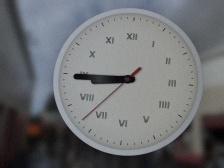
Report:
8h44m37s
